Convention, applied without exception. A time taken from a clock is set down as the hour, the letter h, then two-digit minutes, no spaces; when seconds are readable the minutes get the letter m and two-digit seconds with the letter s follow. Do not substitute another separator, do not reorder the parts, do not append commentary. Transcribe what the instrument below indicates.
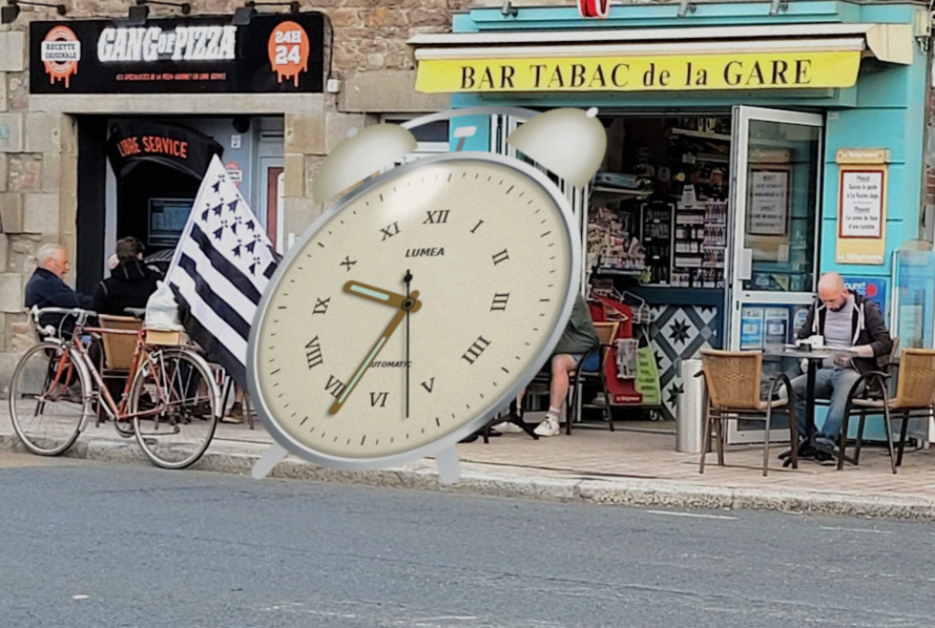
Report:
9h33m27s
